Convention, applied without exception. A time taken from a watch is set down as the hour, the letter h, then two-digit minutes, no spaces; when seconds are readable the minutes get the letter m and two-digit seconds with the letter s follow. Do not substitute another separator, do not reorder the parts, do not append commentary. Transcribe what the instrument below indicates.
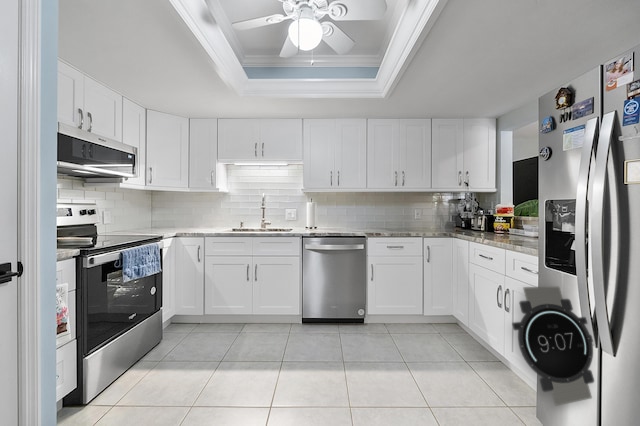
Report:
9h07
